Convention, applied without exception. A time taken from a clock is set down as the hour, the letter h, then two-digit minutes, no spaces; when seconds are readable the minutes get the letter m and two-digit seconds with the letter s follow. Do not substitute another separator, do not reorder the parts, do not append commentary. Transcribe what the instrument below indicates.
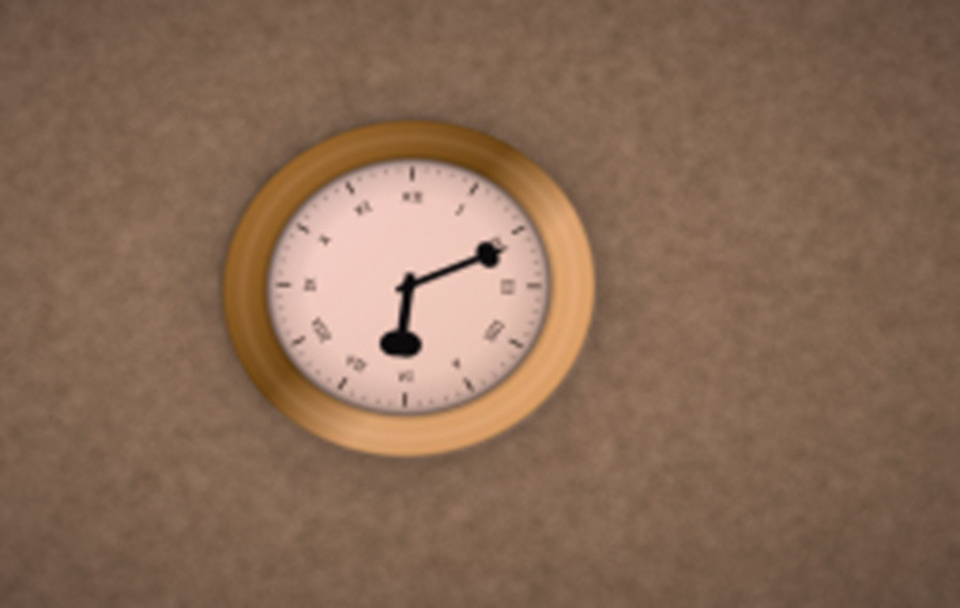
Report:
6h11
